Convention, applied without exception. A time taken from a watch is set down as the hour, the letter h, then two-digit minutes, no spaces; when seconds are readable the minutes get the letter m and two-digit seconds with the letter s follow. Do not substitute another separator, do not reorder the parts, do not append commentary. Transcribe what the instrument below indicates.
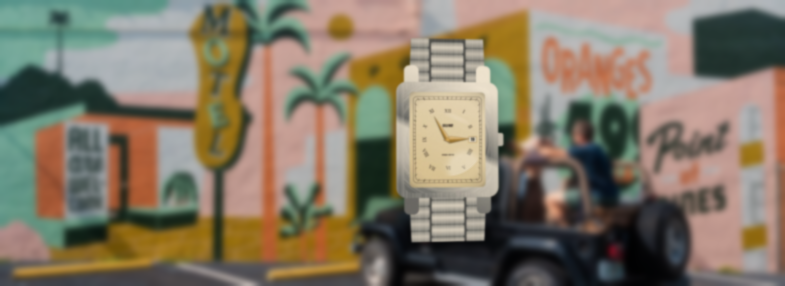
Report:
2h55
